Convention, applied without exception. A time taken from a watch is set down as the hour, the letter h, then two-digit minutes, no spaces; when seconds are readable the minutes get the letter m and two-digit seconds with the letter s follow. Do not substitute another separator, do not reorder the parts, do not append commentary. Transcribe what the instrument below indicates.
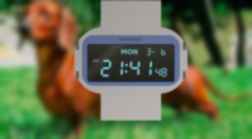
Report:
21h41
